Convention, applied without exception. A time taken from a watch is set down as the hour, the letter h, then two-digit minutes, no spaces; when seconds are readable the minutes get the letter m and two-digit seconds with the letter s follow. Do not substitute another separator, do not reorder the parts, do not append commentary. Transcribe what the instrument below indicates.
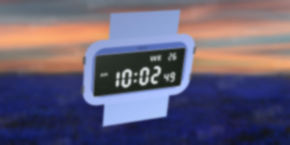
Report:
10h02
